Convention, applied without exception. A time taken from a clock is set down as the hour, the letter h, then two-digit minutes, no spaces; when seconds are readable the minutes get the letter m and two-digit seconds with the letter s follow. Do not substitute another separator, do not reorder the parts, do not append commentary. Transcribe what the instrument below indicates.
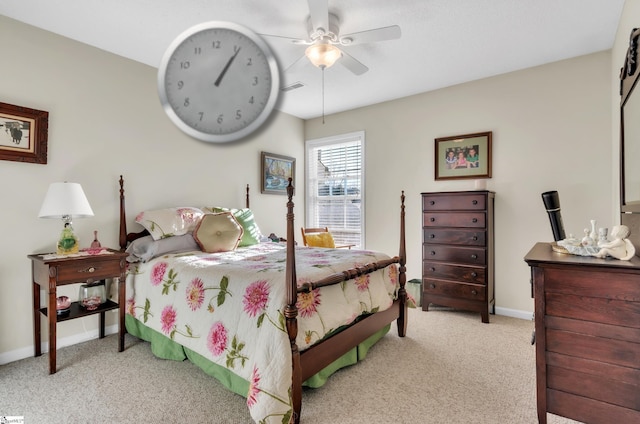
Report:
1h06
